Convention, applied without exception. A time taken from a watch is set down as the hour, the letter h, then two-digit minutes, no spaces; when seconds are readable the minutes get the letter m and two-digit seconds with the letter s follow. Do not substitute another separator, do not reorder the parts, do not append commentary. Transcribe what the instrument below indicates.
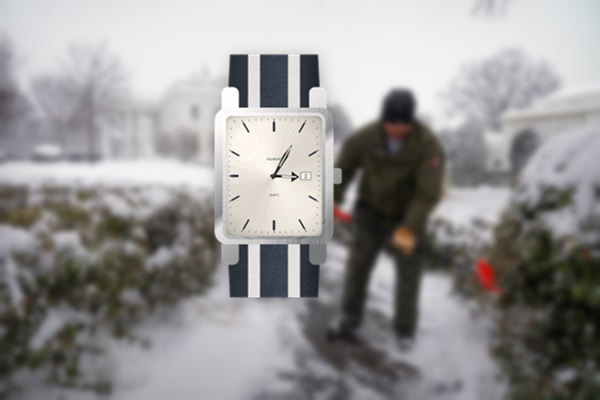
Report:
3h05
